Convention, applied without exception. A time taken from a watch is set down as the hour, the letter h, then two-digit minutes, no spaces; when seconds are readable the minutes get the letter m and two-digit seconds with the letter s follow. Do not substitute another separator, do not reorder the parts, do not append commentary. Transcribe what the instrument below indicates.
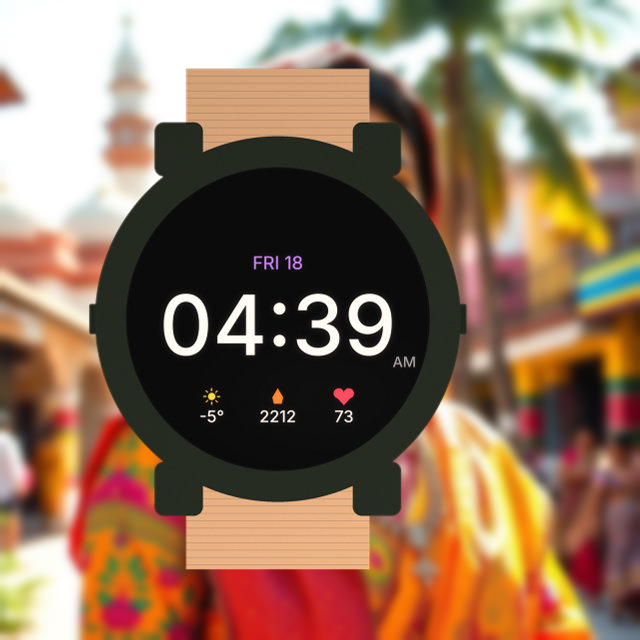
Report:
4h39
